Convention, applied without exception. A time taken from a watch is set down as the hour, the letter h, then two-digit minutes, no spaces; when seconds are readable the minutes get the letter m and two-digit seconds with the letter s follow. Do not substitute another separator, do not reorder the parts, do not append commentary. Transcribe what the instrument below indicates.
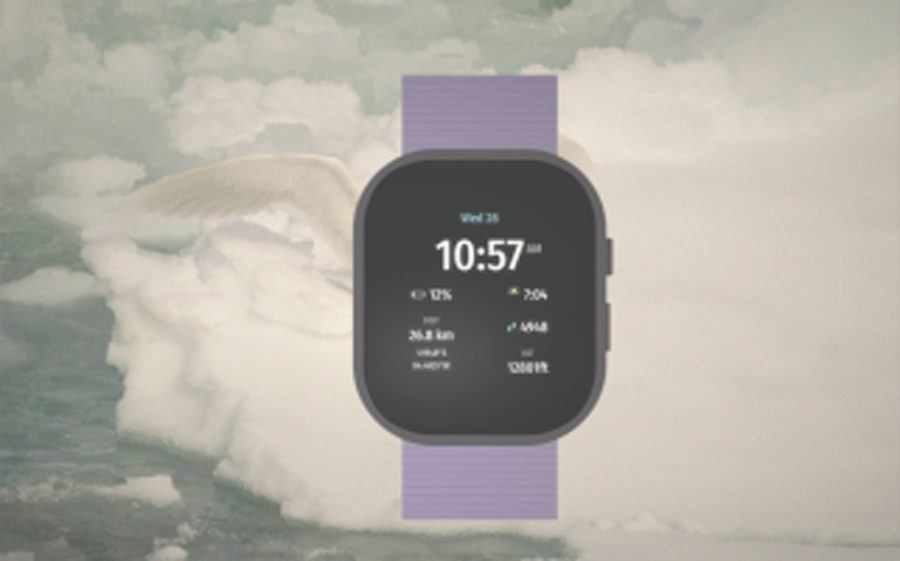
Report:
10h57
